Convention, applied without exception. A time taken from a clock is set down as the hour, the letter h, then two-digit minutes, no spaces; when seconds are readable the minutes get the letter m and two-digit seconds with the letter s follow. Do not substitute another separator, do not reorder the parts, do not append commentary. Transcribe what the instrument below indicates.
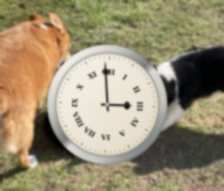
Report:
2h59
